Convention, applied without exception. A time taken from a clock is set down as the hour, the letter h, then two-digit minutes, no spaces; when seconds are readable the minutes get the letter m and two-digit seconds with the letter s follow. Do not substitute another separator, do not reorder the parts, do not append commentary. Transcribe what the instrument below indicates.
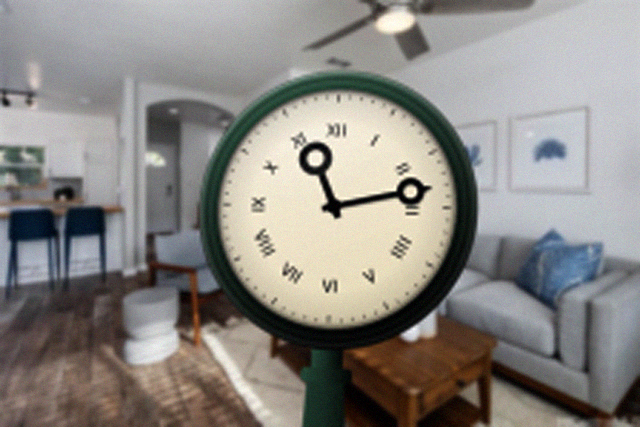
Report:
11h13
